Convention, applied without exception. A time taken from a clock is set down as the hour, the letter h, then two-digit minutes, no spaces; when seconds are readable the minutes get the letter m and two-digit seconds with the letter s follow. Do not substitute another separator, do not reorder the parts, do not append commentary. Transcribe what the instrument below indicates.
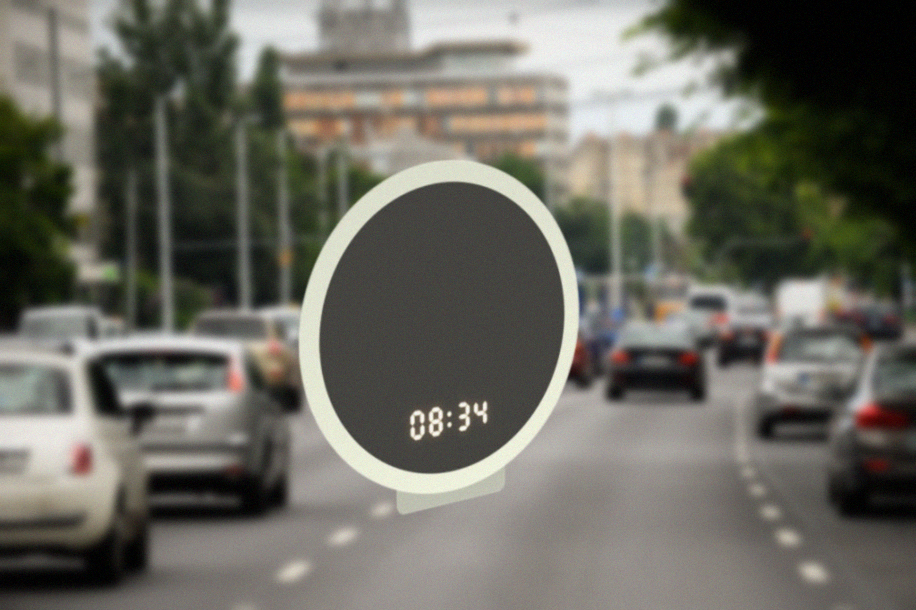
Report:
8h34
